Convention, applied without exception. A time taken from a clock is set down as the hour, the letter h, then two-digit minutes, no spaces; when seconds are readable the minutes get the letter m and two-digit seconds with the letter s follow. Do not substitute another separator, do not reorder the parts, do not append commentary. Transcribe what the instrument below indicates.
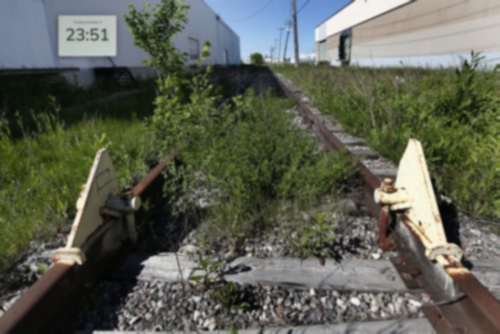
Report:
23h51
